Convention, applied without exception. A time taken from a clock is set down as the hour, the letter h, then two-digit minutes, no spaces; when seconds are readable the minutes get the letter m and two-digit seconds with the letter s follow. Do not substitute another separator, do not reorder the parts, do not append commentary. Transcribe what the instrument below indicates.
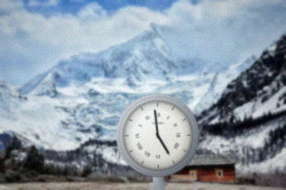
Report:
4h59
